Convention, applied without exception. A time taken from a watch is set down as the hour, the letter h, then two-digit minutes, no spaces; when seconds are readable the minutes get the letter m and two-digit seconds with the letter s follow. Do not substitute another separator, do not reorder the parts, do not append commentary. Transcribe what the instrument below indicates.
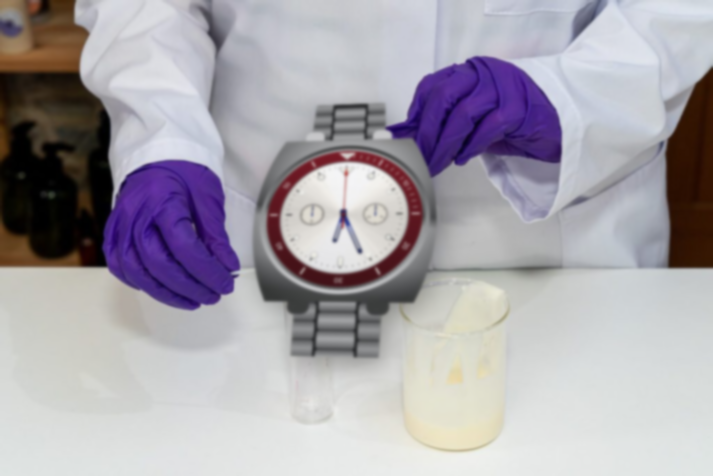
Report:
6h26
